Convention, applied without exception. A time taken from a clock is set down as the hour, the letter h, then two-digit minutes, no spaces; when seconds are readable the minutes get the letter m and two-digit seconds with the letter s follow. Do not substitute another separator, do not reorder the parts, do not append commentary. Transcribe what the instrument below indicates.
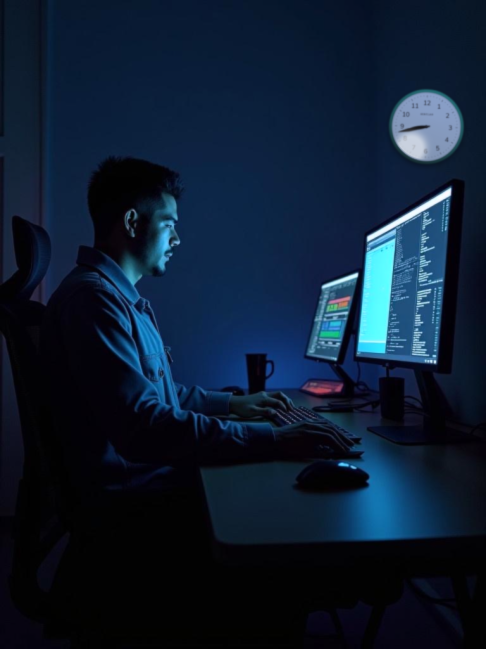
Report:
8h43
